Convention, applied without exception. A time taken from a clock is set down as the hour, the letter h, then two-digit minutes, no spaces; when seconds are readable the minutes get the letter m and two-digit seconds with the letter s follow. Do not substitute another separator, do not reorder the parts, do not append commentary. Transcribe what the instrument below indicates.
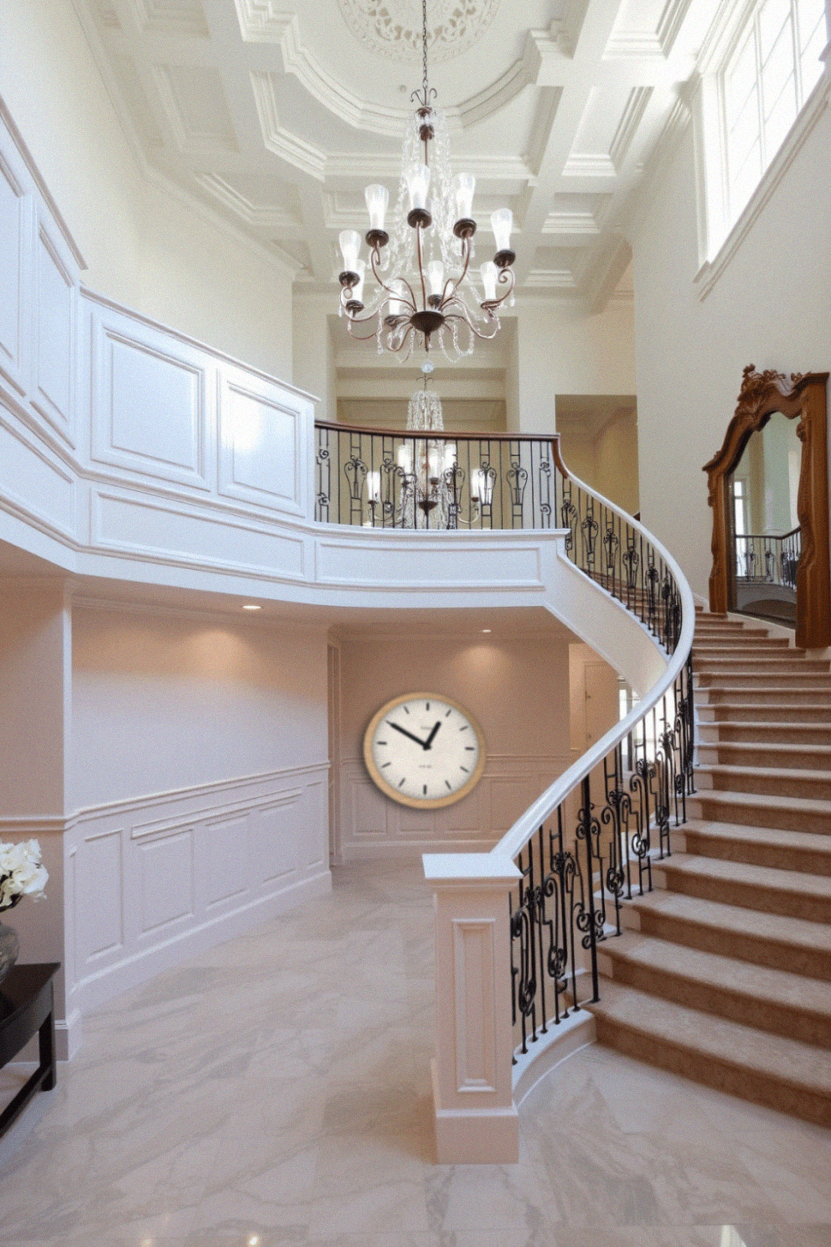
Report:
12h50
